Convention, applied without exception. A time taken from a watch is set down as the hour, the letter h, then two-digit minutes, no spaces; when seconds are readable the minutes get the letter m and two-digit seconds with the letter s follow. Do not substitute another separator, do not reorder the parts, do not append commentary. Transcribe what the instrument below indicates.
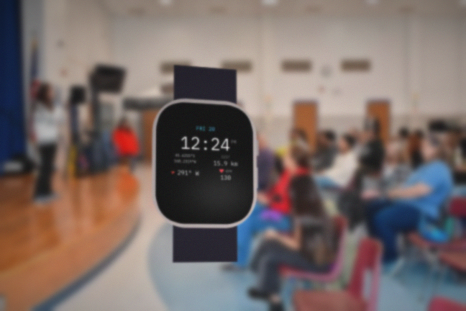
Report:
12h24
